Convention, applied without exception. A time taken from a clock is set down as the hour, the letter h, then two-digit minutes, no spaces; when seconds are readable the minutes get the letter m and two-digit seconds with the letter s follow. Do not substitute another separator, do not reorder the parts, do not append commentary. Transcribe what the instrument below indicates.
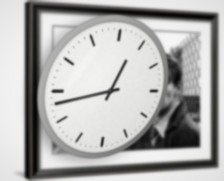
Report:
12h43
